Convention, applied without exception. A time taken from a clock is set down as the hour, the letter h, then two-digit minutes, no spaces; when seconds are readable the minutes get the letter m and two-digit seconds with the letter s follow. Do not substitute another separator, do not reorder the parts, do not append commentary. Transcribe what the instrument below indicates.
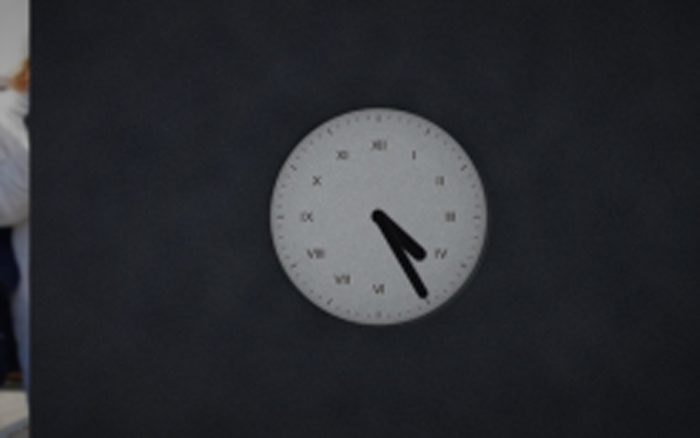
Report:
4h25
